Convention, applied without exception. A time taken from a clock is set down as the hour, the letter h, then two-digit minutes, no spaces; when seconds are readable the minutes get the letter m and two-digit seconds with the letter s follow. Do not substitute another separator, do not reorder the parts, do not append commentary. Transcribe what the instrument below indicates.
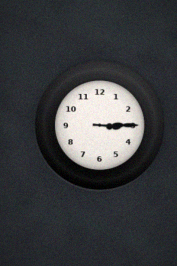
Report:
3h15
